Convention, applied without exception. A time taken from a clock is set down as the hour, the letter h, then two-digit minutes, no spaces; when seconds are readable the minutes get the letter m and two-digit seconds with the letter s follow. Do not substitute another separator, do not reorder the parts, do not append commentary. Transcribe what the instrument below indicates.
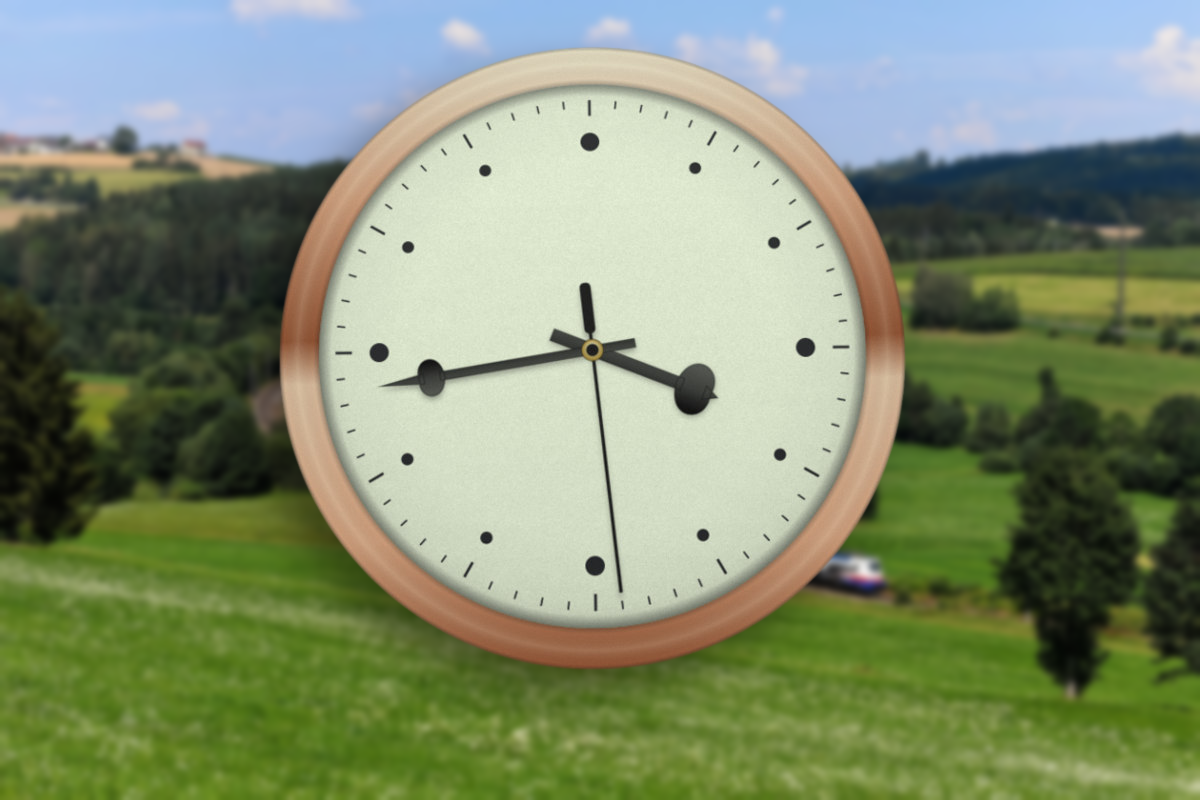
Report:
3h43m29s
